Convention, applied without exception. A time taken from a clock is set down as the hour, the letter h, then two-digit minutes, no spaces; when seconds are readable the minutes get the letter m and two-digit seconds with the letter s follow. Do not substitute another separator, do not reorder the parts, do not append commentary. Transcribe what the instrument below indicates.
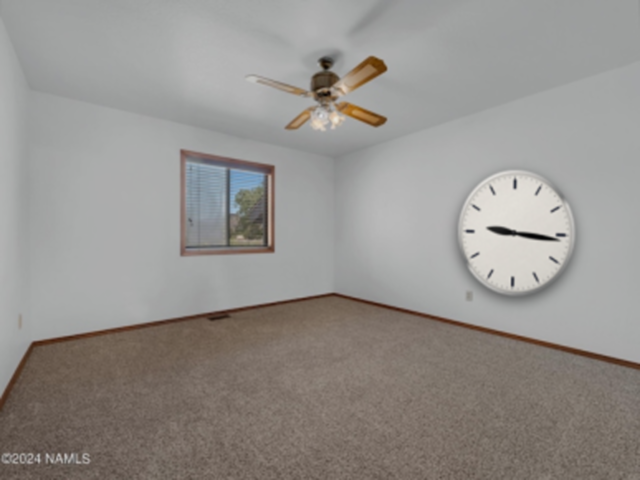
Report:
9h16
